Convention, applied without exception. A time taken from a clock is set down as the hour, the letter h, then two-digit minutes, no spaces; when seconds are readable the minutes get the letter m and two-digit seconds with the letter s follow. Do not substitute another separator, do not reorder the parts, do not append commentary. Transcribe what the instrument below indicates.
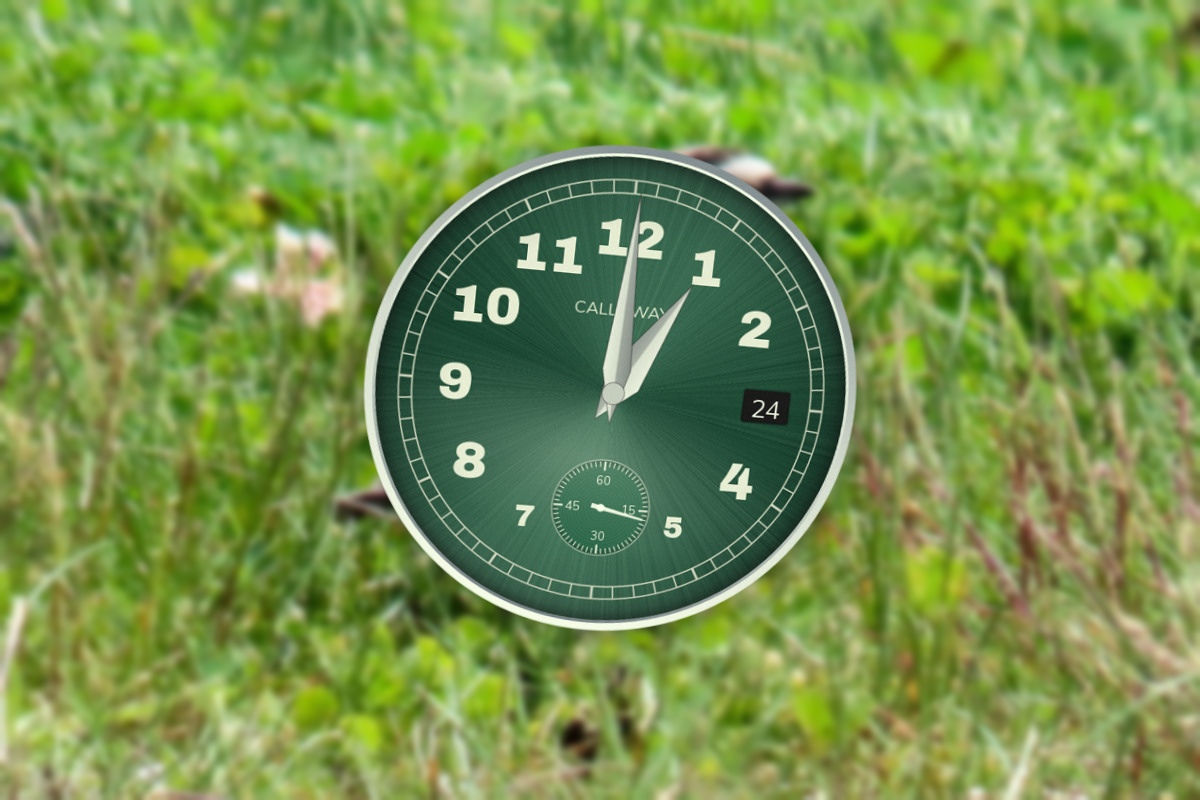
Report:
1h00m17s
